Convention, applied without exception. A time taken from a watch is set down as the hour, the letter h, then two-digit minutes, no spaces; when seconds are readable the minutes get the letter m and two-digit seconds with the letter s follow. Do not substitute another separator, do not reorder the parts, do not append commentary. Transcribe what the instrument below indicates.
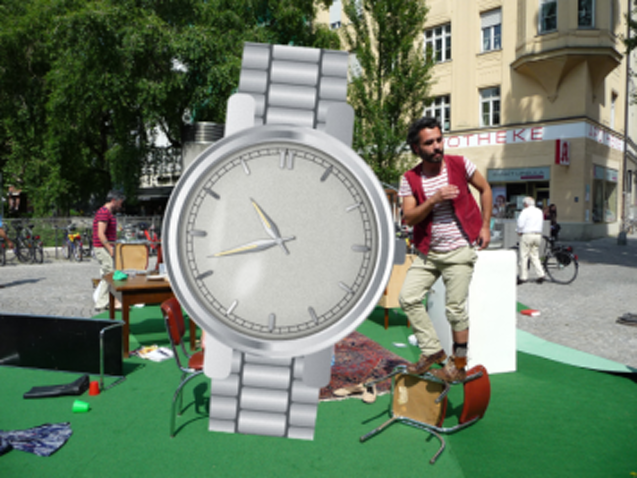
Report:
10h42
